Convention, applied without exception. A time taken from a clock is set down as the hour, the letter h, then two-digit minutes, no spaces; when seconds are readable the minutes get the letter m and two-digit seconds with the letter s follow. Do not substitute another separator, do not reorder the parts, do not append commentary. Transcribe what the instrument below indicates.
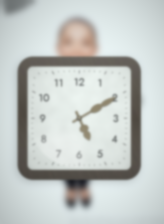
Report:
5h10
